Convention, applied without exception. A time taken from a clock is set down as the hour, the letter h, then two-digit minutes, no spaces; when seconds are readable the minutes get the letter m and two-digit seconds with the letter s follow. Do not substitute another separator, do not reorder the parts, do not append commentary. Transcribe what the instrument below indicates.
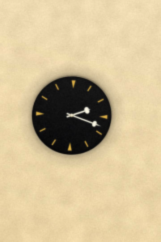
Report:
2h18
